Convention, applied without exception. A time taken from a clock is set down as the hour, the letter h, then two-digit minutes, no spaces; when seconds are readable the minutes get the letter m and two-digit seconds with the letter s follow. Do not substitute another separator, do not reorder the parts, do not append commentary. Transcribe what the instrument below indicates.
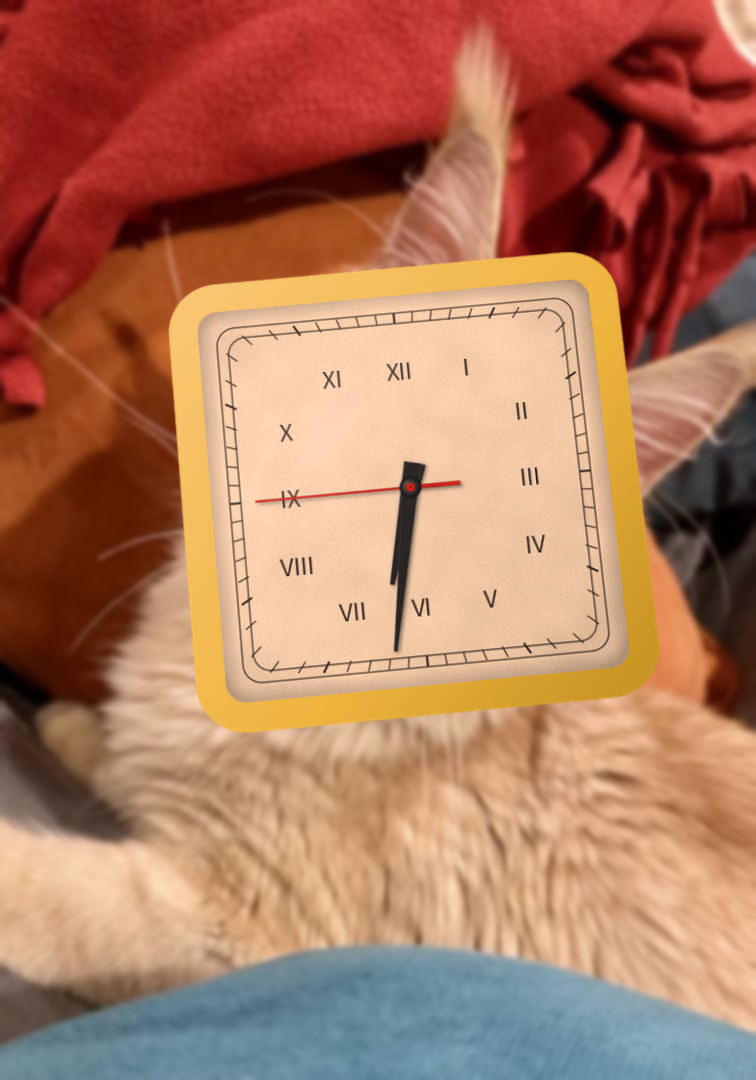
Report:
6h31m45s
